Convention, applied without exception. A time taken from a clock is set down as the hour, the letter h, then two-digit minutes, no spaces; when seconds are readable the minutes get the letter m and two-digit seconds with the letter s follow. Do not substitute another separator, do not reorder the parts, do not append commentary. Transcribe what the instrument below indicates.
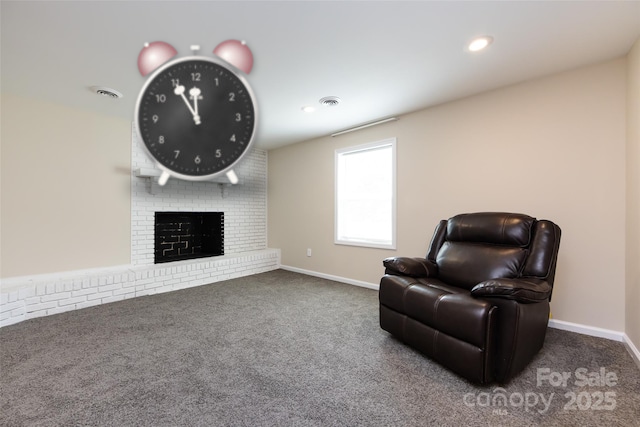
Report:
11h55
